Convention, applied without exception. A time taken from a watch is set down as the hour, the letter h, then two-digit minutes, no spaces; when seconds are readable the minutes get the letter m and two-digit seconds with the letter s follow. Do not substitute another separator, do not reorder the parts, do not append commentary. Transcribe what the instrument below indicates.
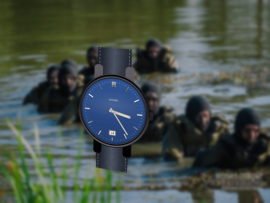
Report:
3h24
